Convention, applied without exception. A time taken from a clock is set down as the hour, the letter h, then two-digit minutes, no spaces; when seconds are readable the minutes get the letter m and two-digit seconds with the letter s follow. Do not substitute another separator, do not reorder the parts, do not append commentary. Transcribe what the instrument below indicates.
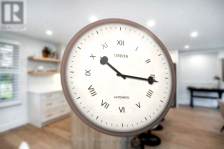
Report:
10h16
